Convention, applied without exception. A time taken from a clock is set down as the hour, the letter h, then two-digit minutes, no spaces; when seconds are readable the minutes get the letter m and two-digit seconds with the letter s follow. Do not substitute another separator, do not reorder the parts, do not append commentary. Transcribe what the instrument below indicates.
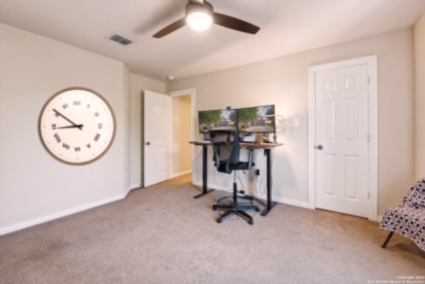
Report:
8h51
